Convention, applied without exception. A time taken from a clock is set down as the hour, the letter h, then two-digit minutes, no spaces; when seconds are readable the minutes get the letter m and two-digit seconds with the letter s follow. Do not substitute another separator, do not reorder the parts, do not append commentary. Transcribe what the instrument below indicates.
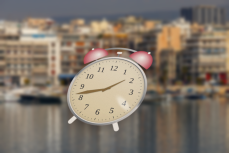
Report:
1h42
